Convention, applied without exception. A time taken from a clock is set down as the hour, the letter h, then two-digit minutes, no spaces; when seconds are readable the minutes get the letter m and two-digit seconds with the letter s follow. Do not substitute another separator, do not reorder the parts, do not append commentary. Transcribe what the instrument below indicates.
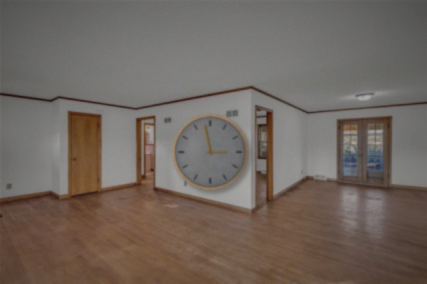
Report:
2h58
